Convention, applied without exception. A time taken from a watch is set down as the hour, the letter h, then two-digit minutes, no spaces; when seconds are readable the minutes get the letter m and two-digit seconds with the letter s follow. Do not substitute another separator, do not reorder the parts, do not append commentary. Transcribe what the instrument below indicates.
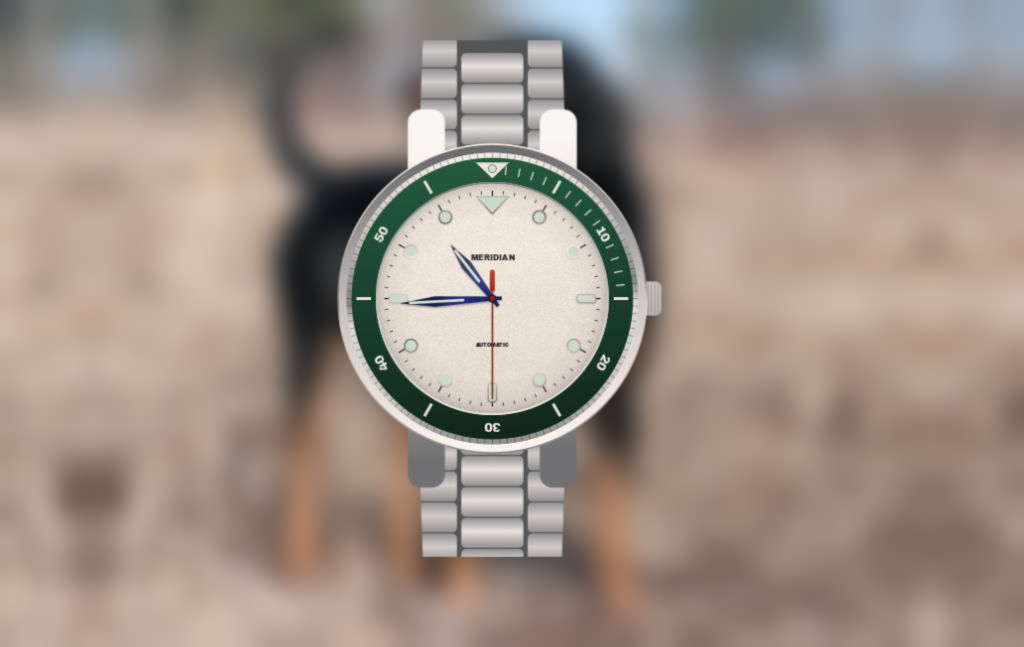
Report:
10h44m30s
